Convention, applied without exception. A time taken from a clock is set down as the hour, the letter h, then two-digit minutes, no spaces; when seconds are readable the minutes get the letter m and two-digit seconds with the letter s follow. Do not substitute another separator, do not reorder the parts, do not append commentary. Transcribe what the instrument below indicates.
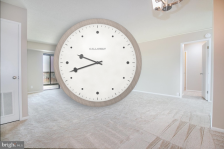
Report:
9h42
